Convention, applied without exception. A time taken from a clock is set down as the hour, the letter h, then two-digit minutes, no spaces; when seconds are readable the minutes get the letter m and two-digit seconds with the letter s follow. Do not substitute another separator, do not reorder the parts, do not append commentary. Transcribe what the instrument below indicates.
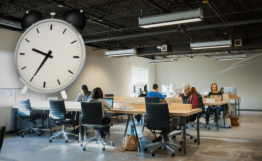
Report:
9h35
